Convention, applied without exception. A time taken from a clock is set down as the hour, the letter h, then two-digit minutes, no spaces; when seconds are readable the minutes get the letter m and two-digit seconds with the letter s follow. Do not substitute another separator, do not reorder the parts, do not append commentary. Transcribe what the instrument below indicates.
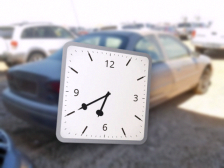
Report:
6h40
